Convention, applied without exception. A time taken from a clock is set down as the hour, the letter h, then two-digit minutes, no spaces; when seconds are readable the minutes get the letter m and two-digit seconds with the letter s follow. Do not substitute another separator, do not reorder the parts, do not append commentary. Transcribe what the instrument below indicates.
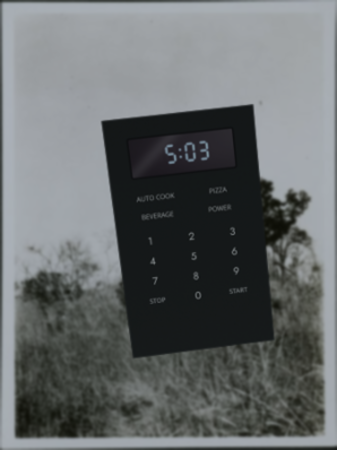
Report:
5h03
